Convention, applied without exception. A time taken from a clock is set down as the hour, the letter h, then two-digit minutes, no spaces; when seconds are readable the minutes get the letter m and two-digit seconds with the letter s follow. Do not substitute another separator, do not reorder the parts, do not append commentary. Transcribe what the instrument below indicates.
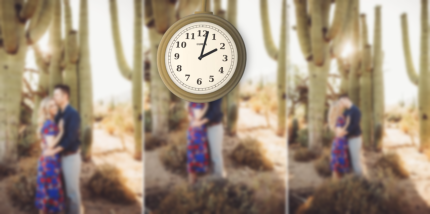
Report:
2h02
